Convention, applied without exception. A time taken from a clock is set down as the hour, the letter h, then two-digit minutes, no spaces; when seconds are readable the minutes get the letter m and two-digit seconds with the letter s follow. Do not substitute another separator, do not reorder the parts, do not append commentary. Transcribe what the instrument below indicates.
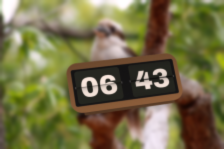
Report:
6h43
